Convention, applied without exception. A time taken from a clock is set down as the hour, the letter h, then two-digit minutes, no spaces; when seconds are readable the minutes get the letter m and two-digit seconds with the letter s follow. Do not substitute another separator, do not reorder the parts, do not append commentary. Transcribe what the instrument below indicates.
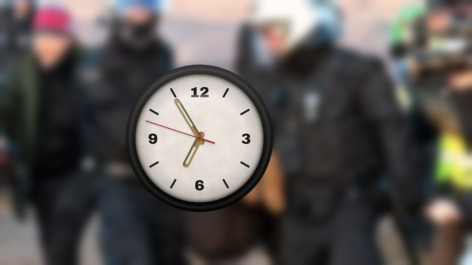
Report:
6h54m48s
